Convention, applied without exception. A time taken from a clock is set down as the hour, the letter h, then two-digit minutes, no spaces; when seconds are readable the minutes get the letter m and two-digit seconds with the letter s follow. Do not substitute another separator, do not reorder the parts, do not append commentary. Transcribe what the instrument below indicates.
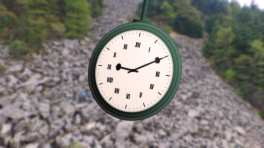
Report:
9h10
